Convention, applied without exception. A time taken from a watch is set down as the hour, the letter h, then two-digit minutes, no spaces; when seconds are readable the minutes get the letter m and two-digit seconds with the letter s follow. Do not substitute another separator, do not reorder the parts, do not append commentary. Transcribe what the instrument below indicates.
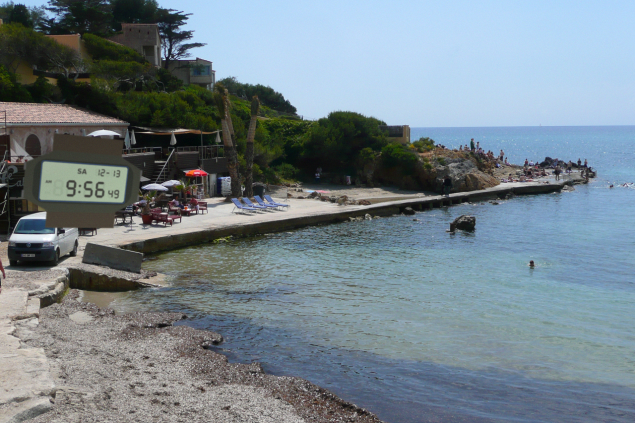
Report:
9h56m49s
